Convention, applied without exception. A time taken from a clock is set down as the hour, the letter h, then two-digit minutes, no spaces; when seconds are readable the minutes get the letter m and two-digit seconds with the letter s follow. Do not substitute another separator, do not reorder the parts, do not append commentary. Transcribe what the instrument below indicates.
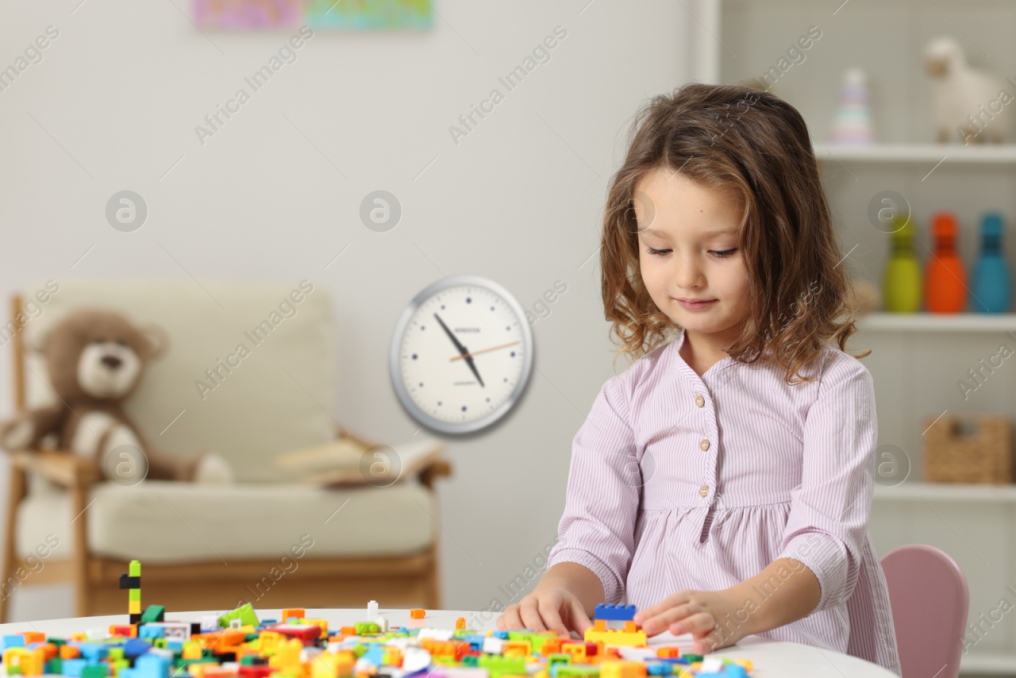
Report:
4h53m13s
